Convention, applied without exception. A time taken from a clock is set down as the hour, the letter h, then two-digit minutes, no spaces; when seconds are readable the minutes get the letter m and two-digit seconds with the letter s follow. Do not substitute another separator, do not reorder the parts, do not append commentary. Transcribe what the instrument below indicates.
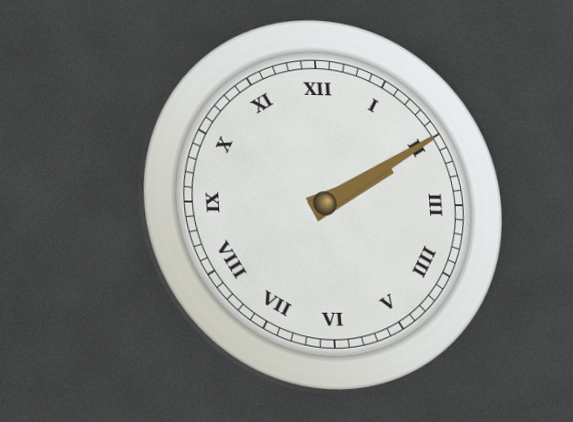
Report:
2h10
